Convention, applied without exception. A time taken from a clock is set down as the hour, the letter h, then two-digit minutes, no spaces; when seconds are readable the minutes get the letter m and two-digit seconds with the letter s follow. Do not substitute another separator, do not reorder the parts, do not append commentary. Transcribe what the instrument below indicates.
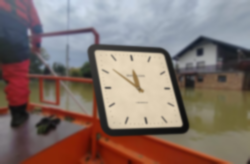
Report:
11h52
